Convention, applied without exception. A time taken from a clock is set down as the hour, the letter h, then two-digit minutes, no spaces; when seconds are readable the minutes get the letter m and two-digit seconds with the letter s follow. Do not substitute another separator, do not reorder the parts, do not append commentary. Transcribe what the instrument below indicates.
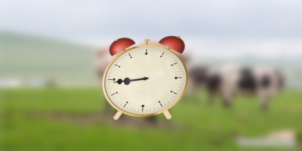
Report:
8h44
